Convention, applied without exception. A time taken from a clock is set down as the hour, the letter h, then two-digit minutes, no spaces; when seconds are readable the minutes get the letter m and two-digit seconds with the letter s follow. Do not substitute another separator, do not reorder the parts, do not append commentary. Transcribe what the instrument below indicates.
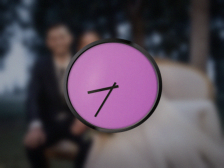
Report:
8h35
